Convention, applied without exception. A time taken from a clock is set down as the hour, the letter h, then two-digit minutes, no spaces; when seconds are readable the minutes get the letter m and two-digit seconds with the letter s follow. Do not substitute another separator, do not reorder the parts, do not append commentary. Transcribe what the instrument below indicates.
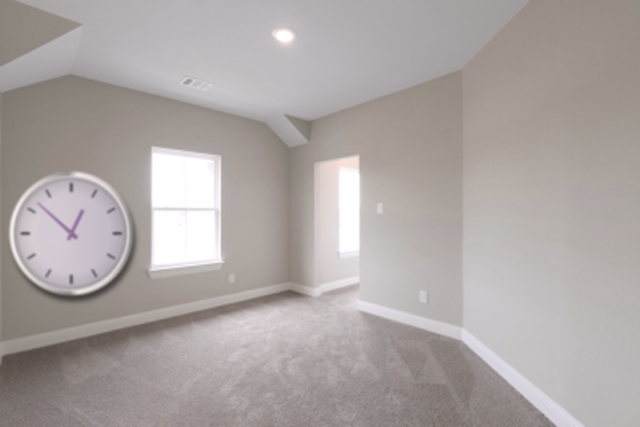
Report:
12h52
